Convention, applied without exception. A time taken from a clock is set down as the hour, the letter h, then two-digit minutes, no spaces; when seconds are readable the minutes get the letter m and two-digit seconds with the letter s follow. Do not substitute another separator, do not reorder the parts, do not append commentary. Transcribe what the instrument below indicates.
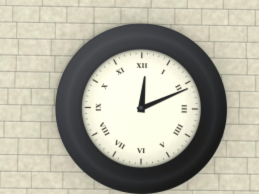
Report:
12h11
